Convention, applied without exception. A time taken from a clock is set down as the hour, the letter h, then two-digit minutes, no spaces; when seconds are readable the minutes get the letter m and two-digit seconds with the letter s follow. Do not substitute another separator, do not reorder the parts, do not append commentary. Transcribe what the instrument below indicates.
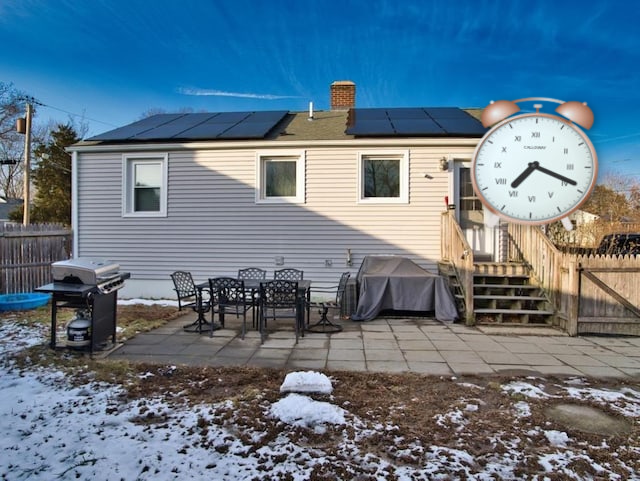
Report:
7h19
